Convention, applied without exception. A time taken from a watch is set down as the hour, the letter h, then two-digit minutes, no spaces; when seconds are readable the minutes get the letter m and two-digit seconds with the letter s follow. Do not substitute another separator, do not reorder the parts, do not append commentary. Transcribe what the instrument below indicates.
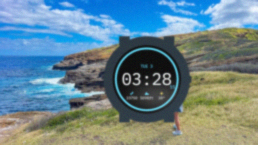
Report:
3h28
